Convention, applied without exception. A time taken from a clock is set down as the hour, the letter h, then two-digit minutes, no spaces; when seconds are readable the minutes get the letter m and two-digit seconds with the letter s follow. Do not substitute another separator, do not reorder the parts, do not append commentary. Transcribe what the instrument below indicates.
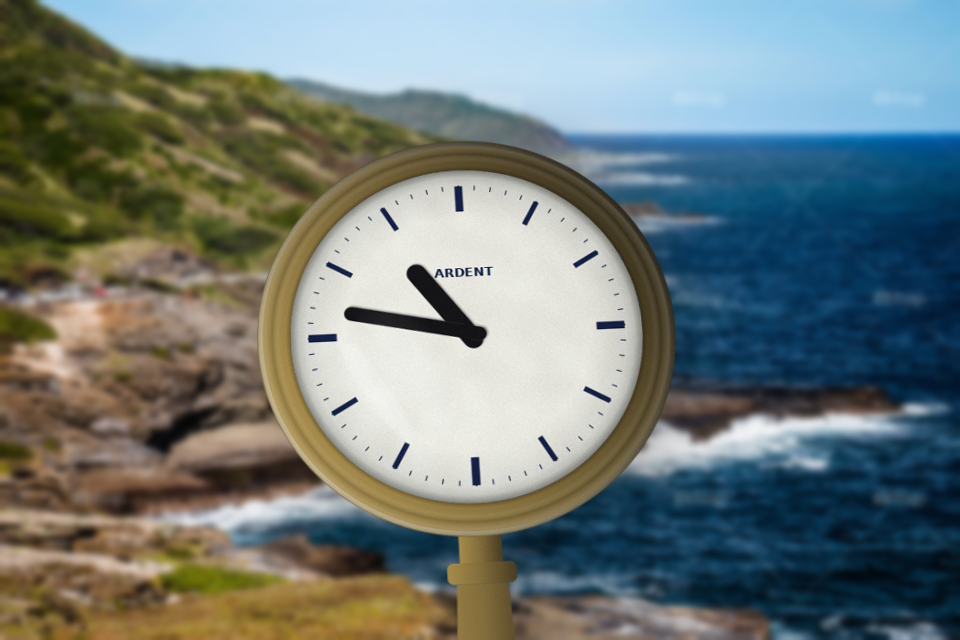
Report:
10h47
